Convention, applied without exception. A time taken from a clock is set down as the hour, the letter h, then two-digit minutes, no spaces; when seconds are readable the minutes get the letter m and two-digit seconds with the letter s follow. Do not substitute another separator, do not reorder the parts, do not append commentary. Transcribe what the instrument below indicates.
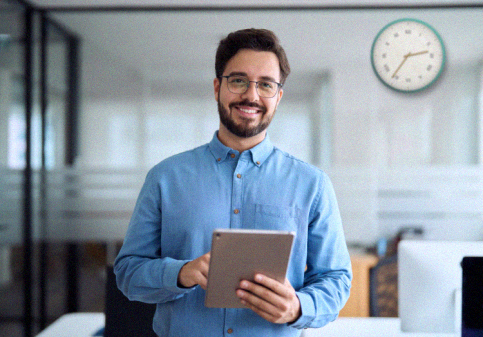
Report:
2h36
